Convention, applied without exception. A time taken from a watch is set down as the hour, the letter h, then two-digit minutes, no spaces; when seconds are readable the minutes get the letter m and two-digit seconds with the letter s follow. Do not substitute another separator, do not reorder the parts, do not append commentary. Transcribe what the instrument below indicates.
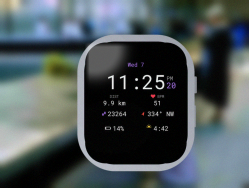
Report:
11h25m20s
